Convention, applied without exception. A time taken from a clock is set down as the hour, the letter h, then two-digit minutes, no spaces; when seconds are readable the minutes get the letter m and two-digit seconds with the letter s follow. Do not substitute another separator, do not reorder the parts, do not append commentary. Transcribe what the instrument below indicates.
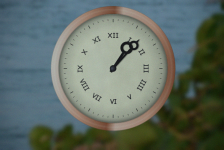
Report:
1h07
